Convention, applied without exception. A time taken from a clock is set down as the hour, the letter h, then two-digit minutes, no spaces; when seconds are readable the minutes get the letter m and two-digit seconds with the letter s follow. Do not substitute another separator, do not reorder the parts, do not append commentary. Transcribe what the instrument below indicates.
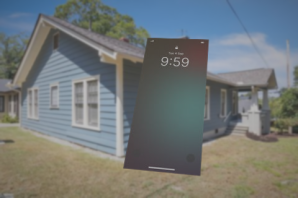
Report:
9h59
